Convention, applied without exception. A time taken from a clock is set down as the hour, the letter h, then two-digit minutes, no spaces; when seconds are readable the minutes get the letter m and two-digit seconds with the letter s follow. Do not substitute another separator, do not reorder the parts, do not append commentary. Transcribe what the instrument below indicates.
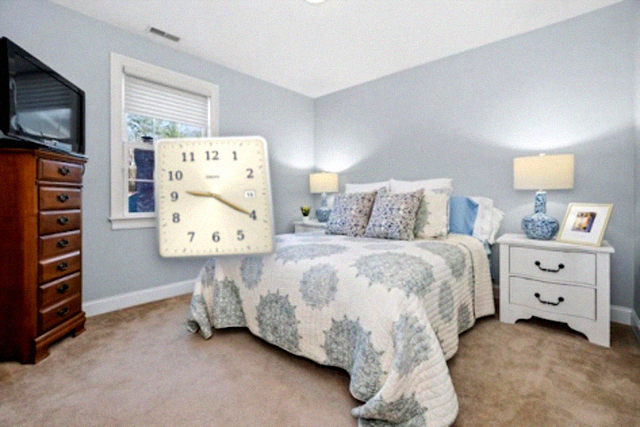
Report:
9h20
